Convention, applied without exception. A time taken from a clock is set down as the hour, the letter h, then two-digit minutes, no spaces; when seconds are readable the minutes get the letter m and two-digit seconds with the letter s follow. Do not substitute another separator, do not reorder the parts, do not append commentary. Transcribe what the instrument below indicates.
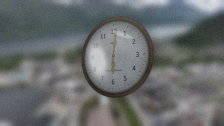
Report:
6h01
